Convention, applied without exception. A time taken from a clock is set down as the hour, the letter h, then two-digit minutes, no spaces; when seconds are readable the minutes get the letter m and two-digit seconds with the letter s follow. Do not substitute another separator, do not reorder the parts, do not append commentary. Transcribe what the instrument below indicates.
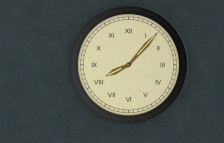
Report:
8h07
